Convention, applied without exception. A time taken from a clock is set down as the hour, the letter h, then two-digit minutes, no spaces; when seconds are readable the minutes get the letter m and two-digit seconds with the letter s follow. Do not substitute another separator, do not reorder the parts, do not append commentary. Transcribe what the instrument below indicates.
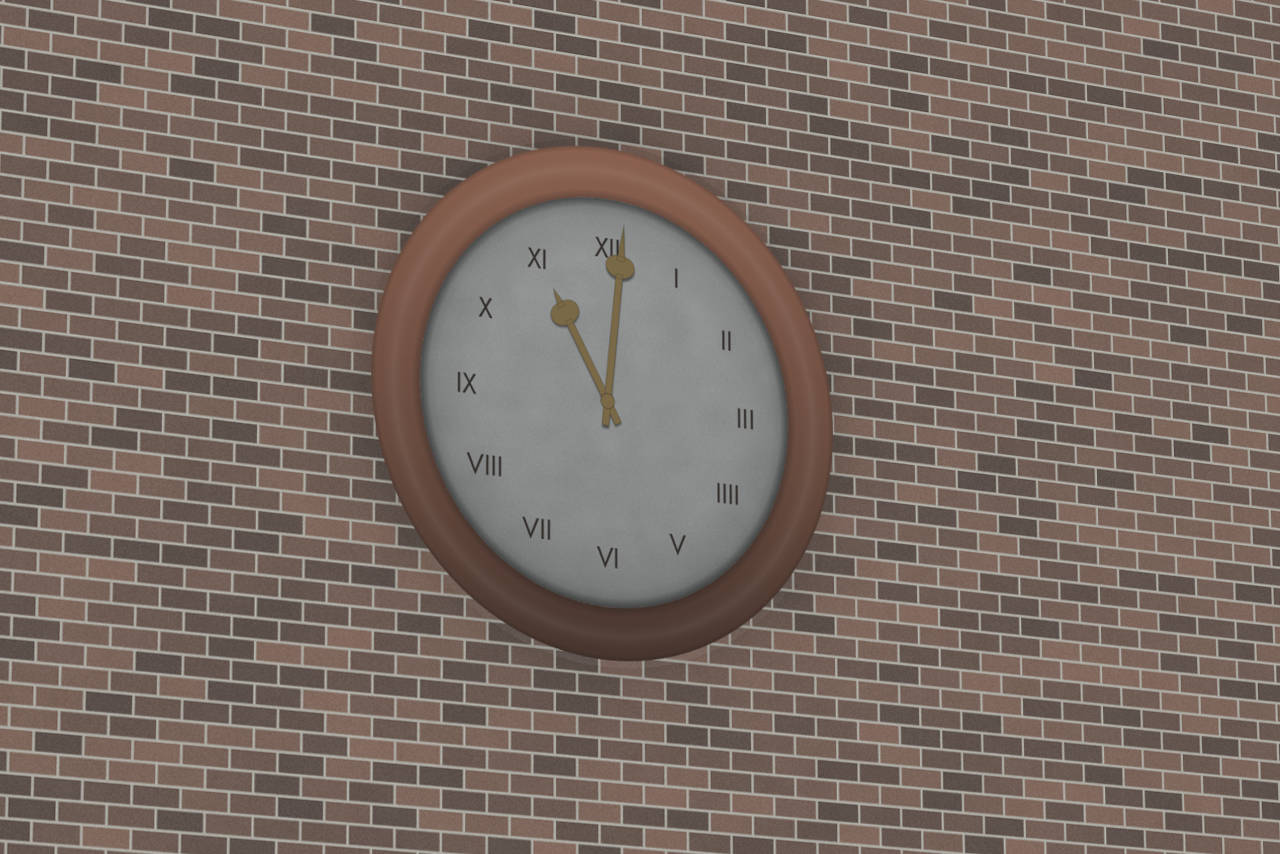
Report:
11h01
